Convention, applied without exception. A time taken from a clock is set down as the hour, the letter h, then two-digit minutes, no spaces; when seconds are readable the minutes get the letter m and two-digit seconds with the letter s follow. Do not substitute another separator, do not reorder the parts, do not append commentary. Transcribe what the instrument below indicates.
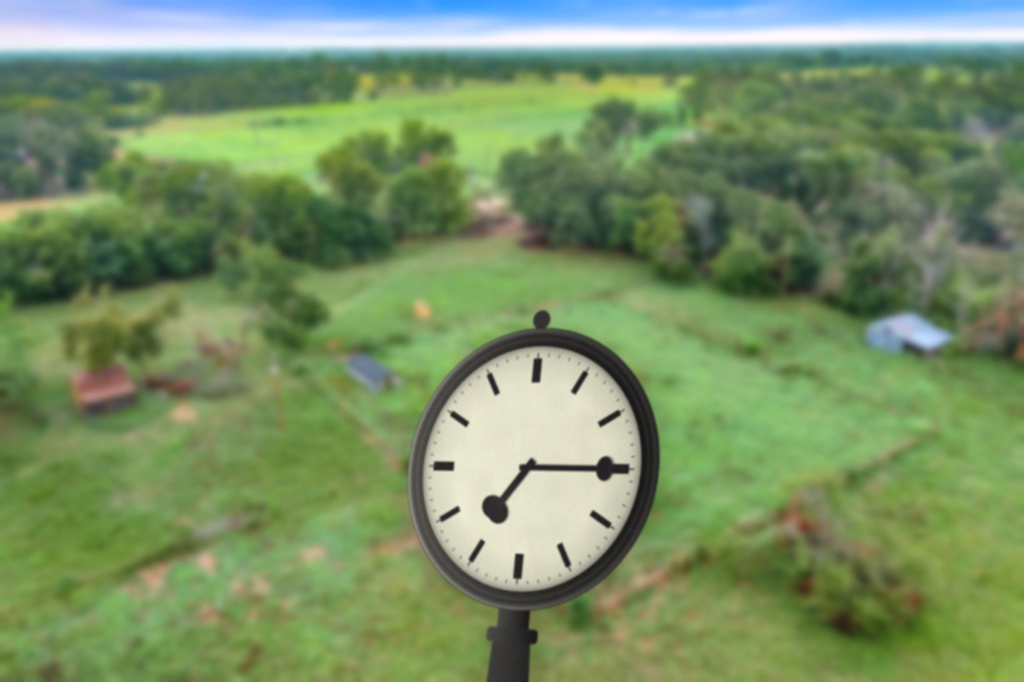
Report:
7h15
